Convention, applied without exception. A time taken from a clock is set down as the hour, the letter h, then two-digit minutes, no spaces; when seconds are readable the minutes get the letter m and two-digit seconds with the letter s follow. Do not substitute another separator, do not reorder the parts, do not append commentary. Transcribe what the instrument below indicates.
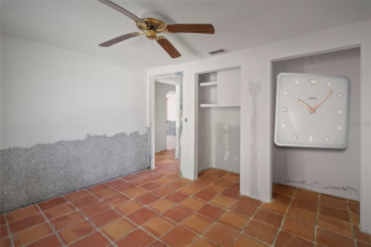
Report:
10h07
